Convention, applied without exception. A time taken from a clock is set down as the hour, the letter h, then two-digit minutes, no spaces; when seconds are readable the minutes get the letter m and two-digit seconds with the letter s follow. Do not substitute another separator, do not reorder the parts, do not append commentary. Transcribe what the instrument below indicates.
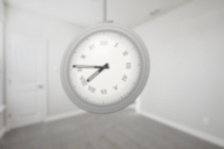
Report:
7h46
